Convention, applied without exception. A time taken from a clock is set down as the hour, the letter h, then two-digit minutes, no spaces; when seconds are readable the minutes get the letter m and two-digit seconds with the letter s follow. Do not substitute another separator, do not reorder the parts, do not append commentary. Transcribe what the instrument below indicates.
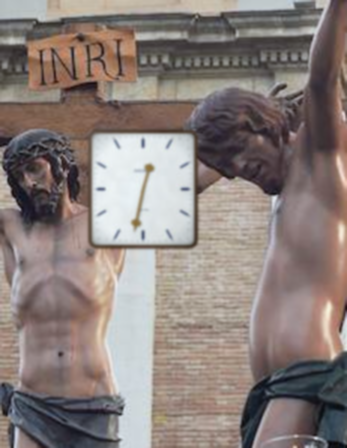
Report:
12h32
